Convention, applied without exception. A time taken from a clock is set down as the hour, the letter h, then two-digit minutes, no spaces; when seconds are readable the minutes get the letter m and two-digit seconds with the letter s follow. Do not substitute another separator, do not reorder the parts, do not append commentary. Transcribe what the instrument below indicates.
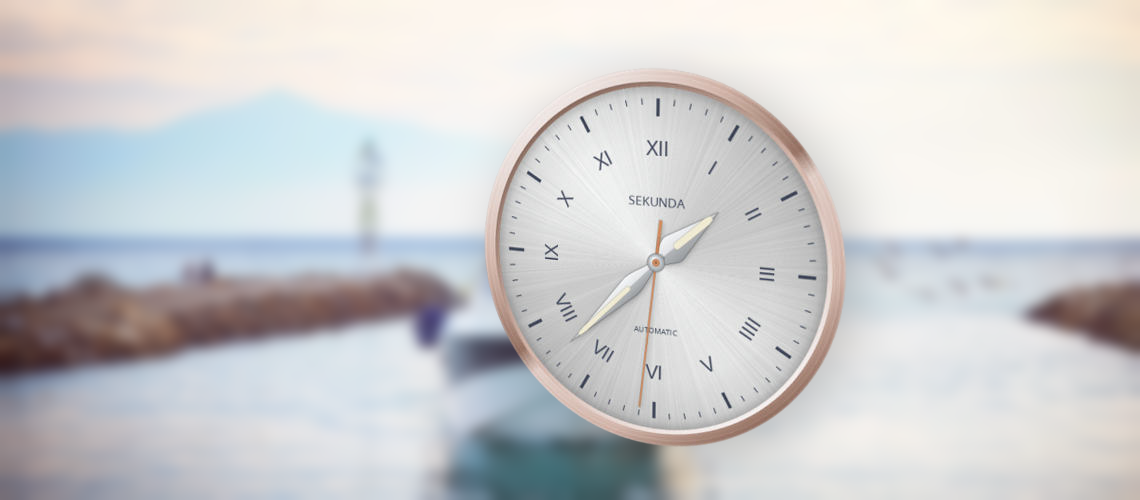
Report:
1h37m31s
